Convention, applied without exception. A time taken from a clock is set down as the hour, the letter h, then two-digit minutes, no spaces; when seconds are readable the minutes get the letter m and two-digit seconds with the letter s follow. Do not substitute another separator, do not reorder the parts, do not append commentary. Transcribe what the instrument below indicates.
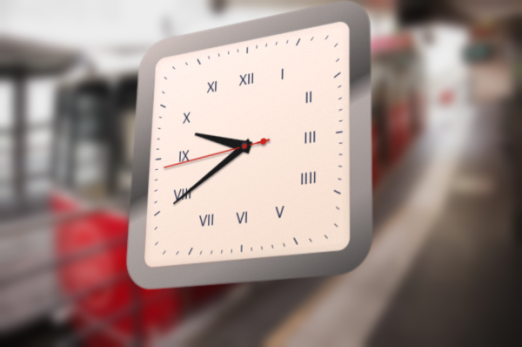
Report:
9h39m44s
